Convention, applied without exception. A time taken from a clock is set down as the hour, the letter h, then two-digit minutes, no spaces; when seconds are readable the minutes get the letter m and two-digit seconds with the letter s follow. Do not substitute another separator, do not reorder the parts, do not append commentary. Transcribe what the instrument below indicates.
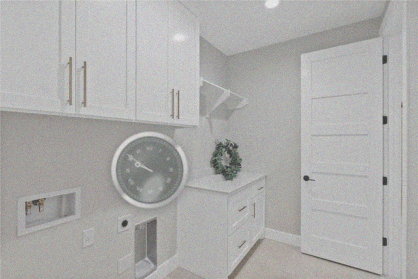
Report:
9h51
